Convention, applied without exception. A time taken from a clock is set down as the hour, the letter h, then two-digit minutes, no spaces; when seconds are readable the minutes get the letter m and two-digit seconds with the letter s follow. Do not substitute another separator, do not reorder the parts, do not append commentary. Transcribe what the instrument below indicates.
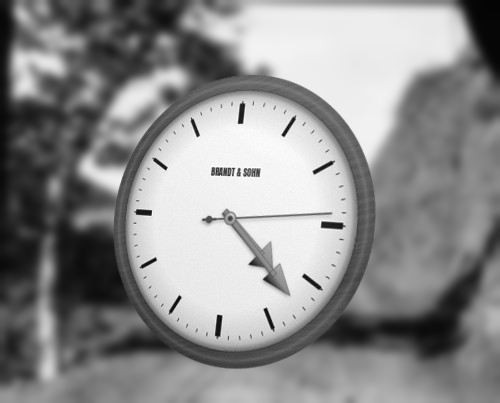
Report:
4h22m14s
